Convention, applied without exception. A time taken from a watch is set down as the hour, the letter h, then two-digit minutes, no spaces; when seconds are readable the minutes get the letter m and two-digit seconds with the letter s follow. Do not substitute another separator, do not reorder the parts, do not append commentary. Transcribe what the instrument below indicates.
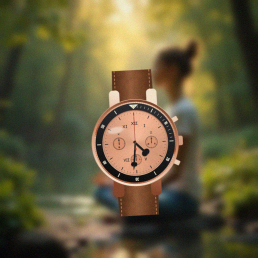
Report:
4h31
